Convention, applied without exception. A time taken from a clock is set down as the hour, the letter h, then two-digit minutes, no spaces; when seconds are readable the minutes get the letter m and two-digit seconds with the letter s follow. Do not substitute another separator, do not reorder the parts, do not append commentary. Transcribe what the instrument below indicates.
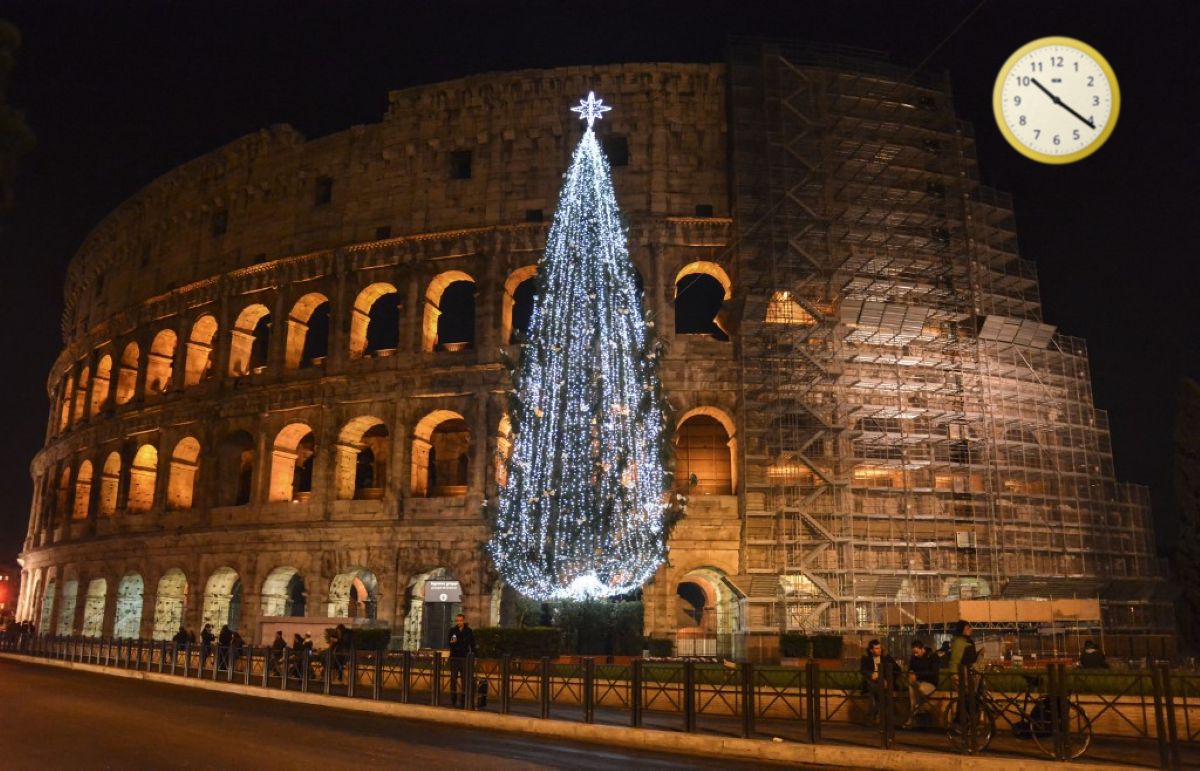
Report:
10h21
